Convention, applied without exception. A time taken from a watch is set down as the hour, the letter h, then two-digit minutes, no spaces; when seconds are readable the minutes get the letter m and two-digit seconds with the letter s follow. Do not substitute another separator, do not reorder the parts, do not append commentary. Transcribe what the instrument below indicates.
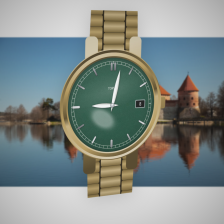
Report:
9h02
